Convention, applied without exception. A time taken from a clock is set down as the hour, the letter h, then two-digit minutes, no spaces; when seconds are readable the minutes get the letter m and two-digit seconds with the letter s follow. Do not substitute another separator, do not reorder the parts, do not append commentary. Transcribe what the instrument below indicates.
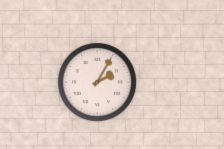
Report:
2h05
